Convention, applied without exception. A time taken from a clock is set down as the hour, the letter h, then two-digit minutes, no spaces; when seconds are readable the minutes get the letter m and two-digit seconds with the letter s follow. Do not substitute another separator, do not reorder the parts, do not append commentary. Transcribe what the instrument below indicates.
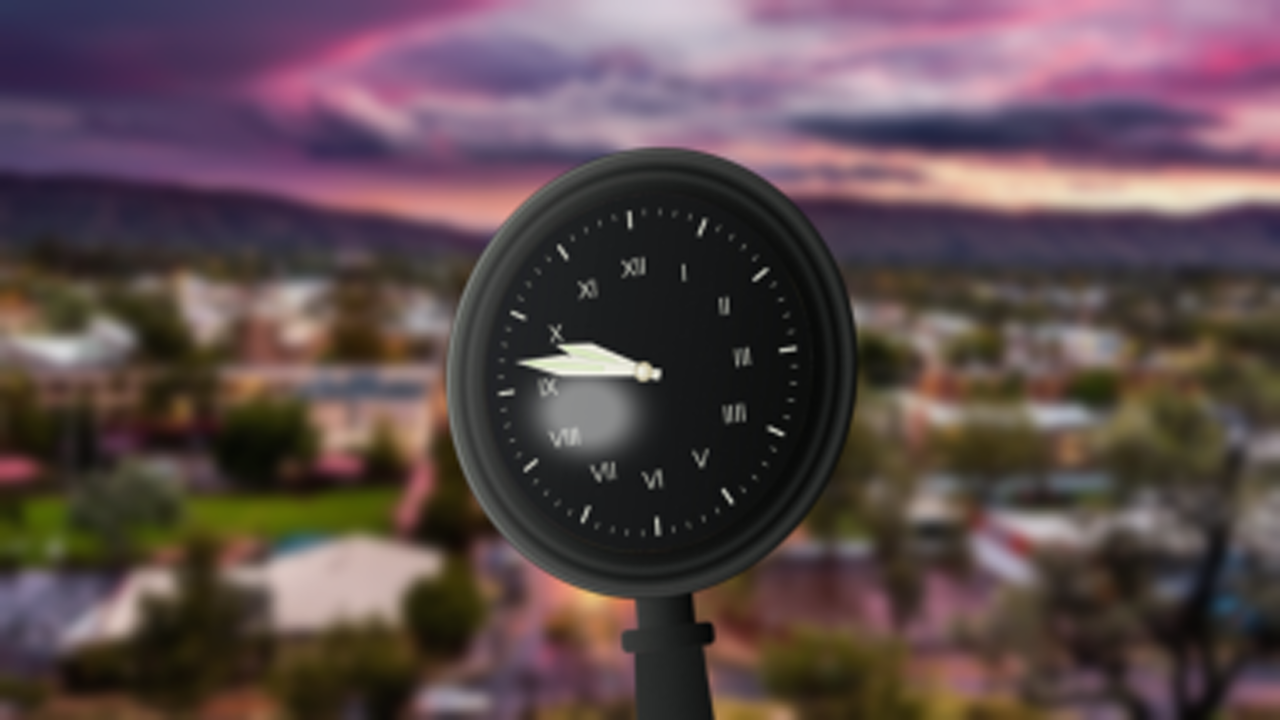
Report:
9h47
